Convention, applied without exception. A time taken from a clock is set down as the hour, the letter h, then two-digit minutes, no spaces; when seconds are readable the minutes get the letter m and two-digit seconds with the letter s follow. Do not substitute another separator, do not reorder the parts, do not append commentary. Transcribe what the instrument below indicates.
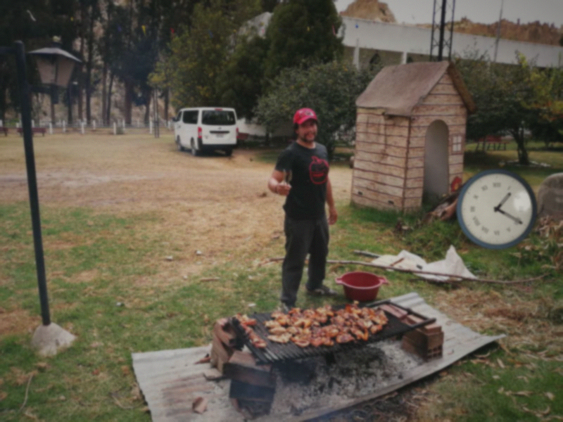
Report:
1h20
